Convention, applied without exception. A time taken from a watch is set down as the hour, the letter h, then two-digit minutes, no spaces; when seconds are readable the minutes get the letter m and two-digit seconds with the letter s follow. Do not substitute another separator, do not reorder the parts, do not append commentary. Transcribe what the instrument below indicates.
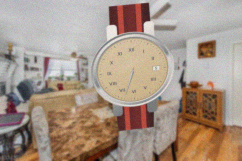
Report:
6h33
